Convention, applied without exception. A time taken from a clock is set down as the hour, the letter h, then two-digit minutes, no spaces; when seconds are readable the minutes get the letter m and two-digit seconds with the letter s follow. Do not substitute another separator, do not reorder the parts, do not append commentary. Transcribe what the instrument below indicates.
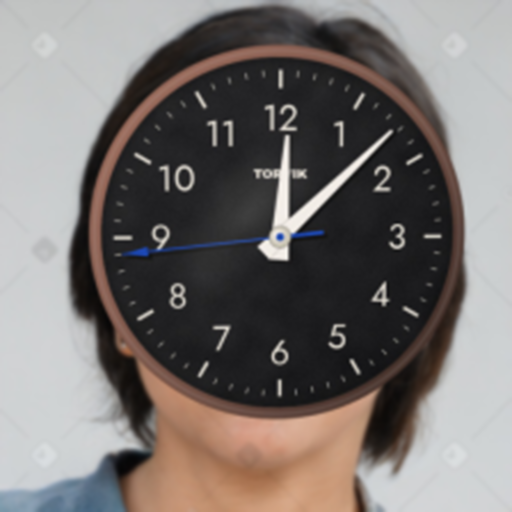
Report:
12h07m44s
